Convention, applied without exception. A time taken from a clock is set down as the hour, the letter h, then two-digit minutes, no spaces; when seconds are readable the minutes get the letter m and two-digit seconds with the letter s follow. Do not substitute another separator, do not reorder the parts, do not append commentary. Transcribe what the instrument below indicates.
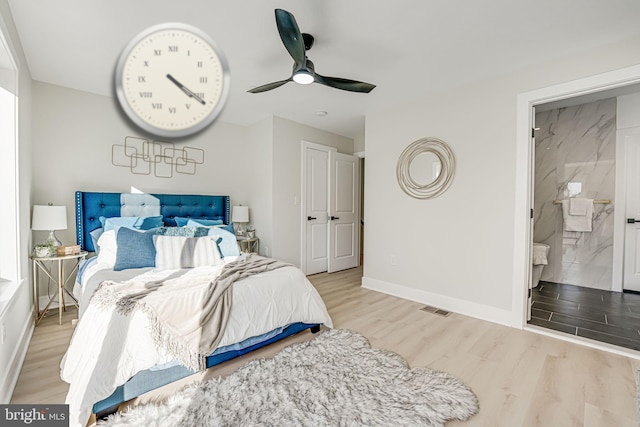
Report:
4h21
